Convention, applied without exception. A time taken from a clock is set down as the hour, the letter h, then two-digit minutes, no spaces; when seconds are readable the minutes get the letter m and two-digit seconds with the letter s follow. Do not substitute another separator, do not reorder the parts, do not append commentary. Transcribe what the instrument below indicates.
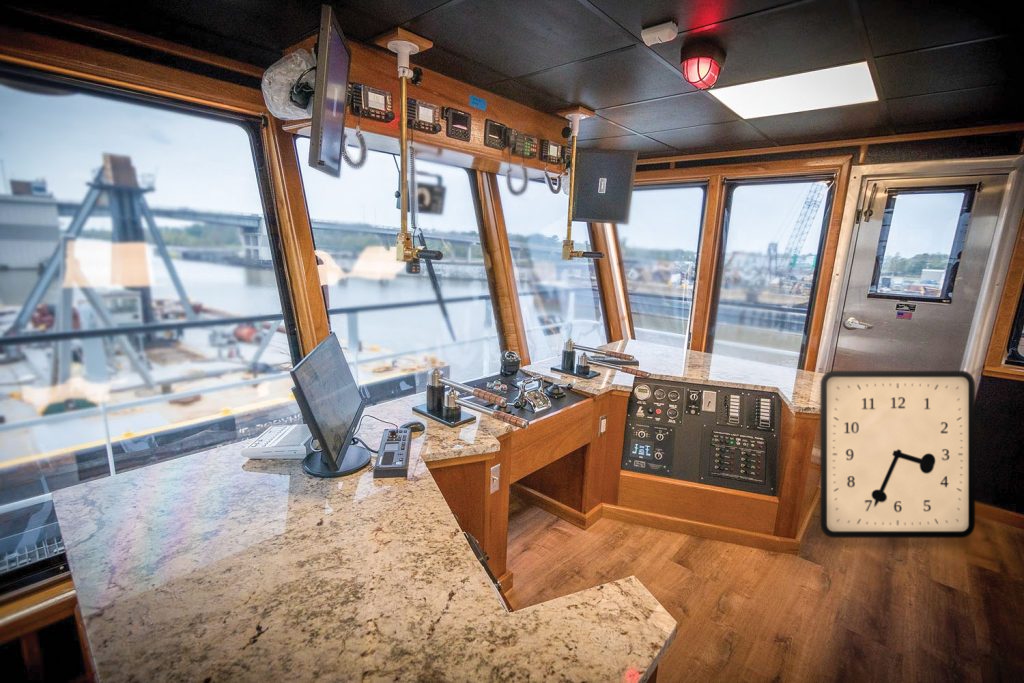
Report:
3h34
